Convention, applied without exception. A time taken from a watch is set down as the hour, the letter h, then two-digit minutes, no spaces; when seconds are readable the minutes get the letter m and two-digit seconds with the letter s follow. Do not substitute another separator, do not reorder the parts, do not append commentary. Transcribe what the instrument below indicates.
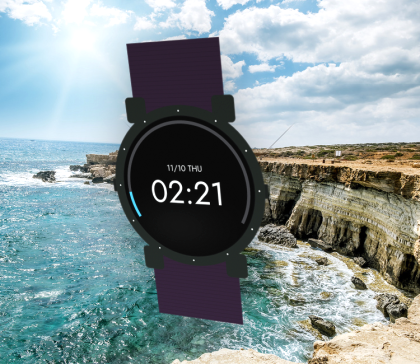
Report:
2h21
